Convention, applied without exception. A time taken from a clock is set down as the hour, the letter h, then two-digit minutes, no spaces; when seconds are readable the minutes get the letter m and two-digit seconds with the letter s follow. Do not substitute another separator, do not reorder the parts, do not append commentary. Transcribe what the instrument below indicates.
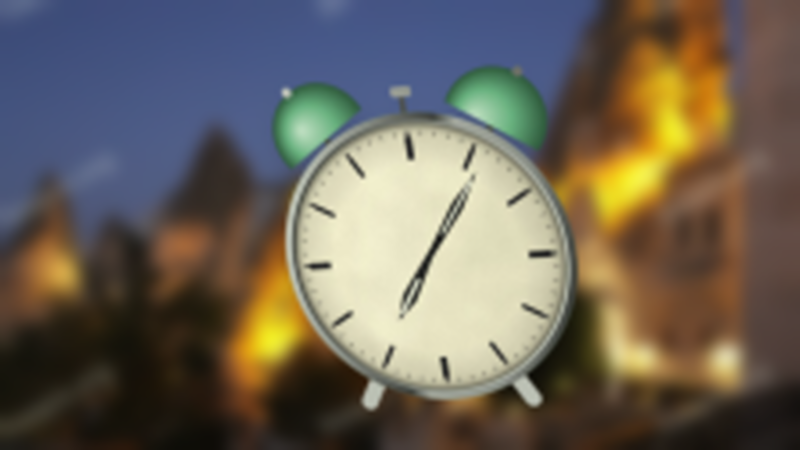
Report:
7h06
